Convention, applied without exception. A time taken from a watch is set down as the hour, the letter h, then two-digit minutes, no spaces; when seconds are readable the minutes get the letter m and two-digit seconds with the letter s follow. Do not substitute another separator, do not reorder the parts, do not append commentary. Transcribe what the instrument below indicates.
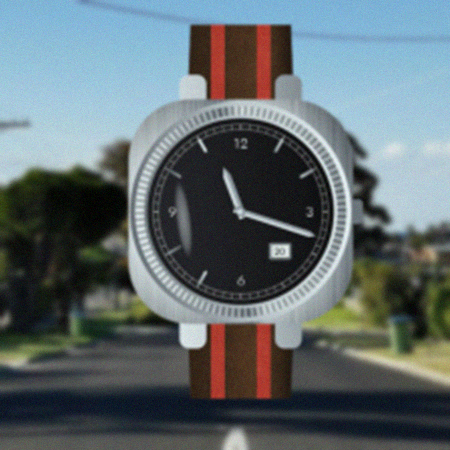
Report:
11h18
